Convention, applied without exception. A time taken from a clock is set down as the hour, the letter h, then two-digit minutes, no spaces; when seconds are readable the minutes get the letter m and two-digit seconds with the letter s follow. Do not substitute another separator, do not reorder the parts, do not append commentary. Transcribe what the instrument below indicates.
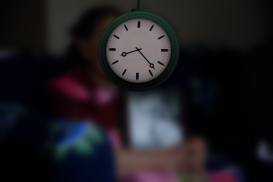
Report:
8h23
